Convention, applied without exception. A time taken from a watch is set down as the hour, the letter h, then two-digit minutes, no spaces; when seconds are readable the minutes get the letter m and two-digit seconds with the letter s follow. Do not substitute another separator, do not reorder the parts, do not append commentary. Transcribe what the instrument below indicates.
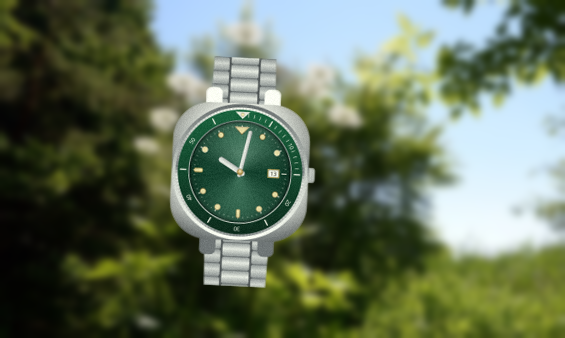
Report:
10h02
